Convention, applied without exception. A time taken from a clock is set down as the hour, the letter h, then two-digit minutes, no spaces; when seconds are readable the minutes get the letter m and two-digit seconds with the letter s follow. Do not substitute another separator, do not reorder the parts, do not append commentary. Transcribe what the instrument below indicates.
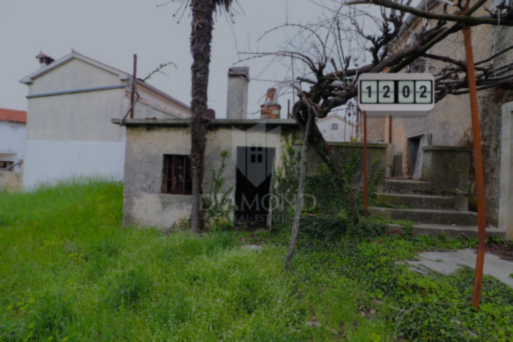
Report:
12h02
